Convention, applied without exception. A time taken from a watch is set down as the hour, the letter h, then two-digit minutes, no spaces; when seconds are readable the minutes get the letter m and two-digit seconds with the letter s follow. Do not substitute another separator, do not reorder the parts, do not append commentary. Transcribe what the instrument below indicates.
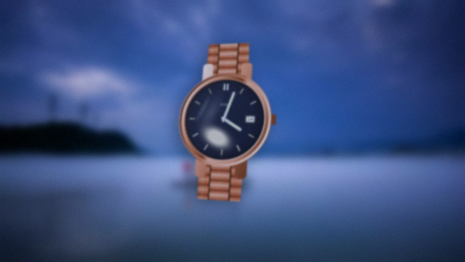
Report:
4h03
